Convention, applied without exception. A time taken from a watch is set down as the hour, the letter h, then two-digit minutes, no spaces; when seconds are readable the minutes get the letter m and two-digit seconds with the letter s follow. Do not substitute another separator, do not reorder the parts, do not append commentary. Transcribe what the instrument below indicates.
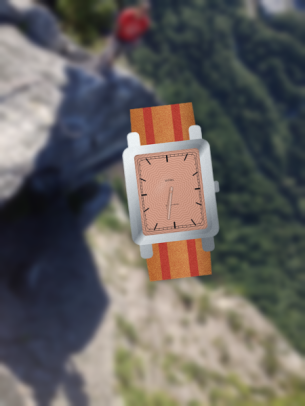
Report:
6h32
